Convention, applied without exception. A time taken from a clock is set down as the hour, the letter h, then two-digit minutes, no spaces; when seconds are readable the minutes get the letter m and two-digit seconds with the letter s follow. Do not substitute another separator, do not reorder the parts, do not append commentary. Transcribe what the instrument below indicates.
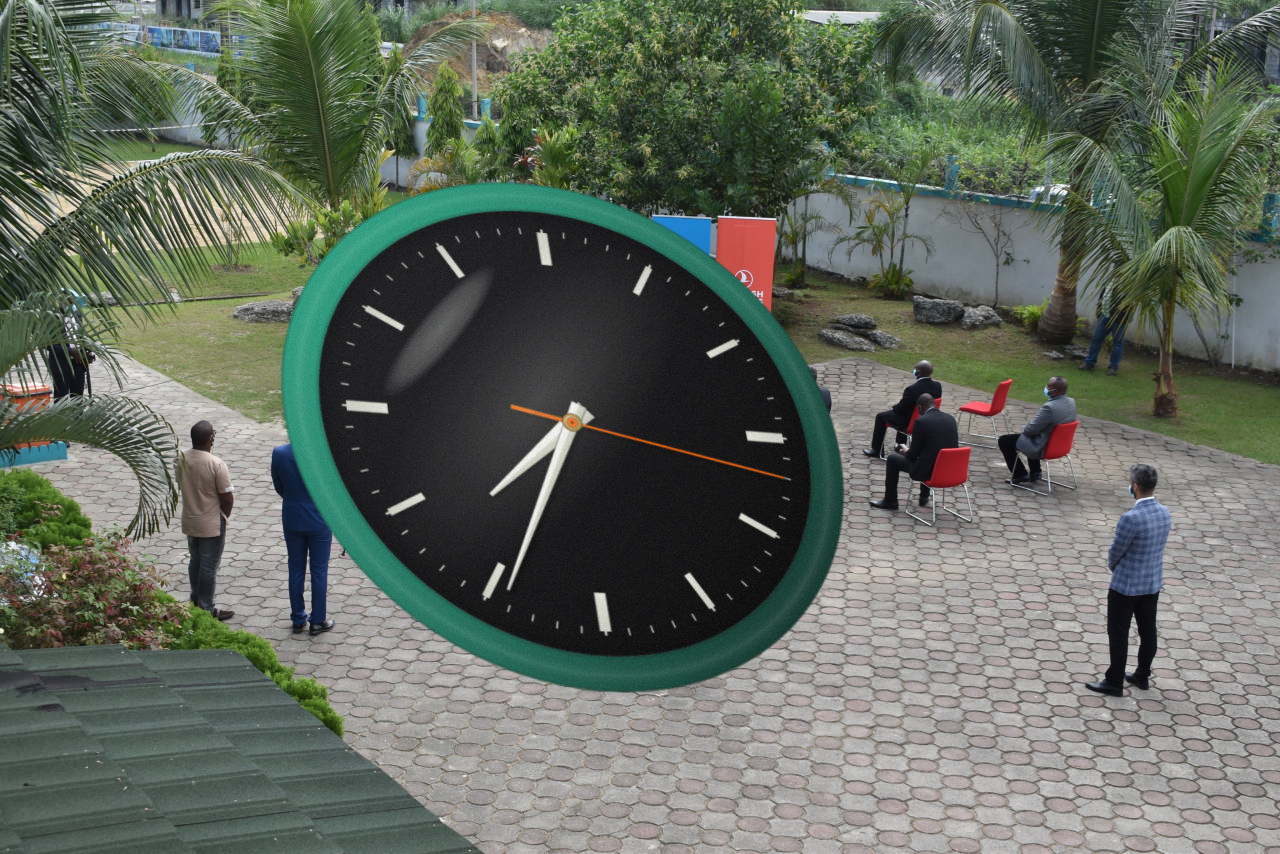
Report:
7h34m17s
